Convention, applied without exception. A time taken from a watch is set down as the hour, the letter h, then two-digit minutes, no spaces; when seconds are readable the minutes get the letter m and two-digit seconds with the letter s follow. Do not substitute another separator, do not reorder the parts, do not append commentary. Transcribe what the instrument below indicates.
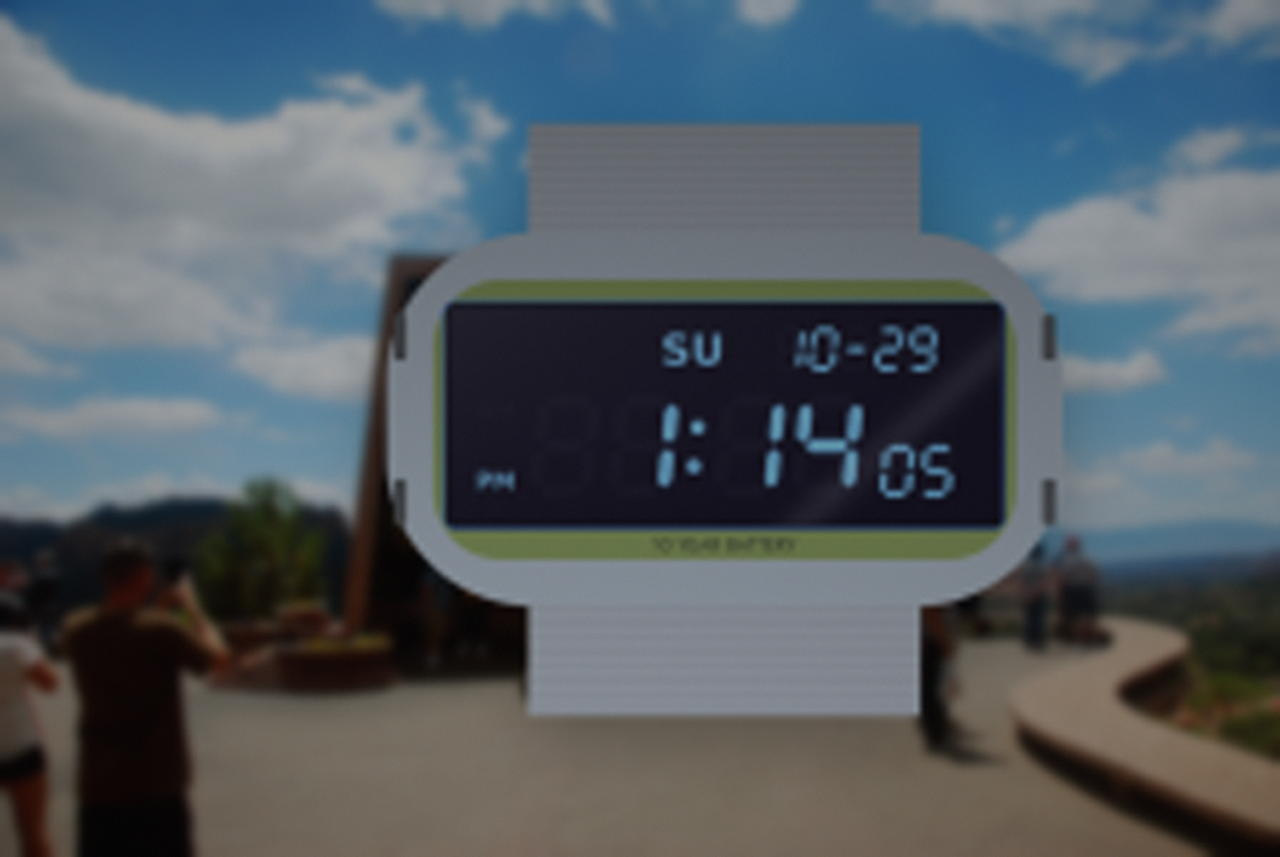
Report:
1h14m05s
